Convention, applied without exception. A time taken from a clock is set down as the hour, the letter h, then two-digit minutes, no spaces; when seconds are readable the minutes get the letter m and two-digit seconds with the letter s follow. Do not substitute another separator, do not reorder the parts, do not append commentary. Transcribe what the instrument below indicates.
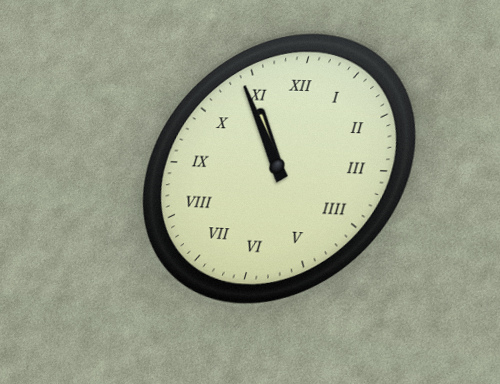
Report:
10h54
